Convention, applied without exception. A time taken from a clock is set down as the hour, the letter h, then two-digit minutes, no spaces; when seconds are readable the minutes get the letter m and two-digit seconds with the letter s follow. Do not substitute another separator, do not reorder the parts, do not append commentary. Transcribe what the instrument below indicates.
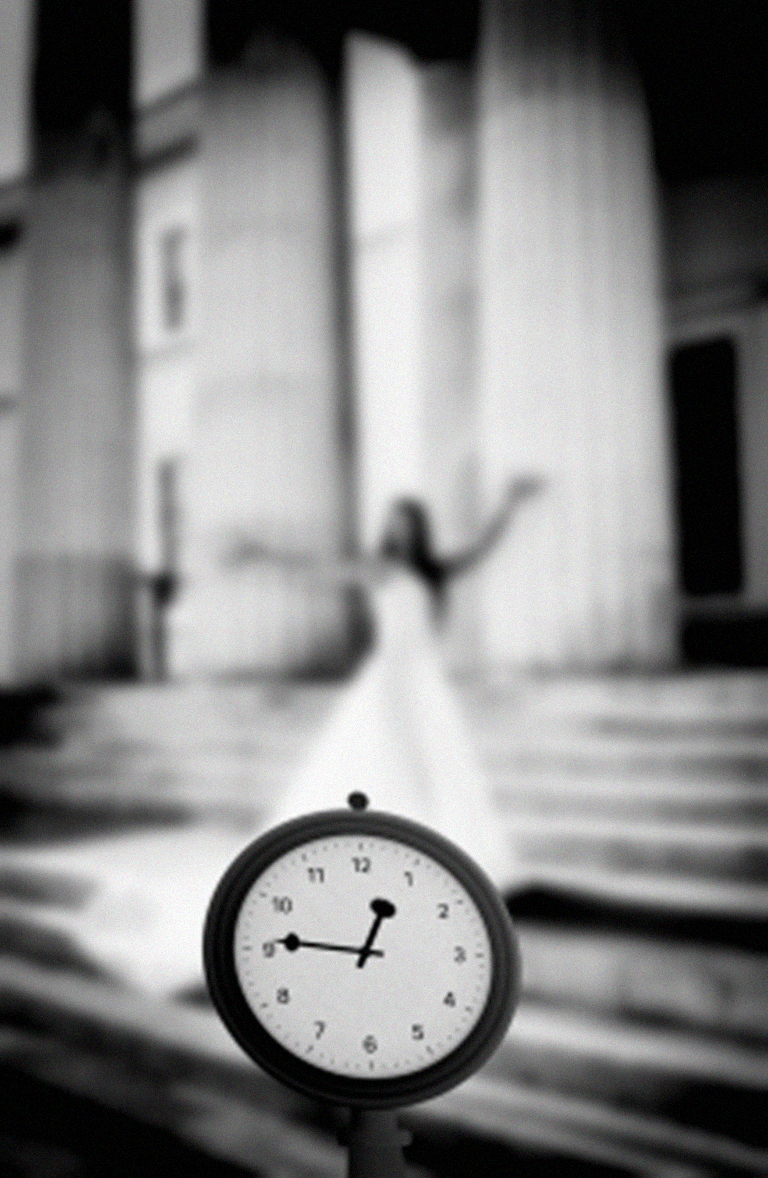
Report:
12h46
